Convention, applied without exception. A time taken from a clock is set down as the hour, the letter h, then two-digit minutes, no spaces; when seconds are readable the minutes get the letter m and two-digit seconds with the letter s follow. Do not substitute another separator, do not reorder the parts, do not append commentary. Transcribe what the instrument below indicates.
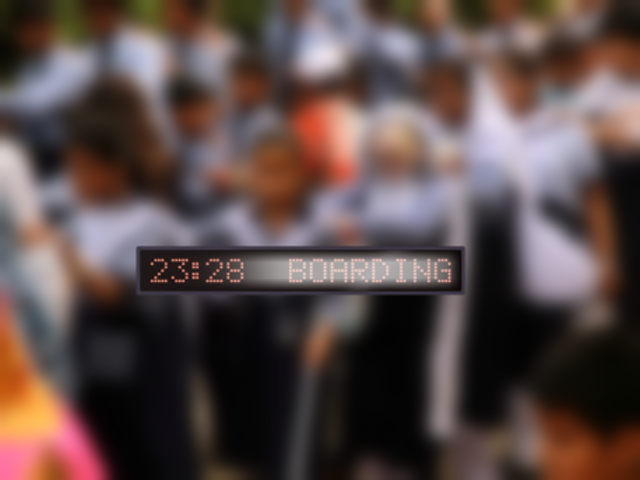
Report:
23h28
